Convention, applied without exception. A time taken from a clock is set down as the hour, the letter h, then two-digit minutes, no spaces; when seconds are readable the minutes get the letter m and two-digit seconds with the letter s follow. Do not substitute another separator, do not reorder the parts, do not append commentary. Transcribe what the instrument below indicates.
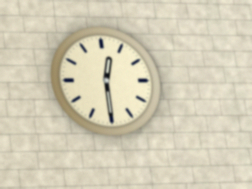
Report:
12h30
